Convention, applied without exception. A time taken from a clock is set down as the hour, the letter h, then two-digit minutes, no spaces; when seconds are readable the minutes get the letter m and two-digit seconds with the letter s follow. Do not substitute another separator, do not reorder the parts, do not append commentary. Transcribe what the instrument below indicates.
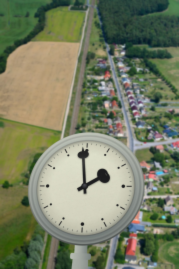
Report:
1h59
